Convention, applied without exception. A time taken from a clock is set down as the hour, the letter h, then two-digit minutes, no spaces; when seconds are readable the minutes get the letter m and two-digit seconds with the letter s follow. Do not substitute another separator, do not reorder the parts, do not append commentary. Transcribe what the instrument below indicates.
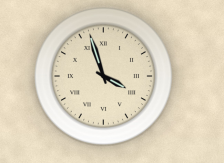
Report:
3h57
